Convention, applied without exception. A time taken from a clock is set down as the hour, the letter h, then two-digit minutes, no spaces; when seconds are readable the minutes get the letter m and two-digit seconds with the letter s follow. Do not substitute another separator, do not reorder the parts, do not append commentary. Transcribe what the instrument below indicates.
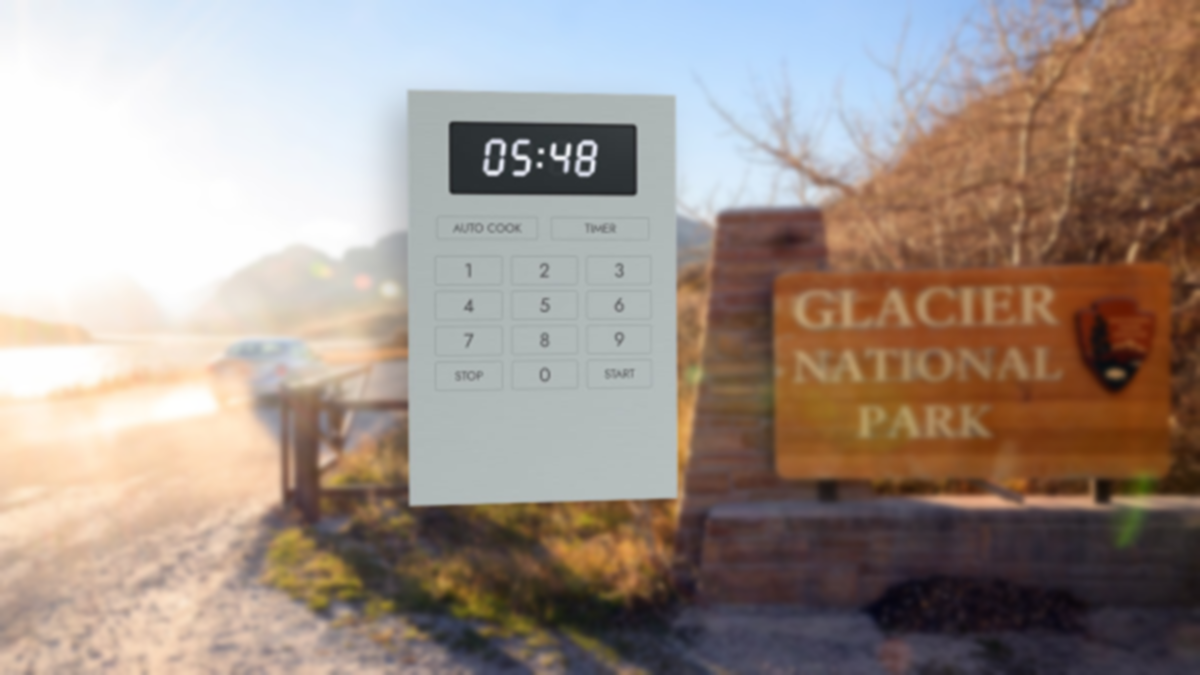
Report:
5h48
